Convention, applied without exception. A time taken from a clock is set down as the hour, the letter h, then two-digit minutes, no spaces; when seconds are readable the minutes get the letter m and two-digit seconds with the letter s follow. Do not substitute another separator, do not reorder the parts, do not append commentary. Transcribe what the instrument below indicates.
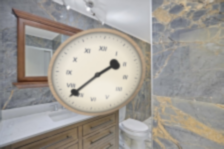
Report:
1h37
